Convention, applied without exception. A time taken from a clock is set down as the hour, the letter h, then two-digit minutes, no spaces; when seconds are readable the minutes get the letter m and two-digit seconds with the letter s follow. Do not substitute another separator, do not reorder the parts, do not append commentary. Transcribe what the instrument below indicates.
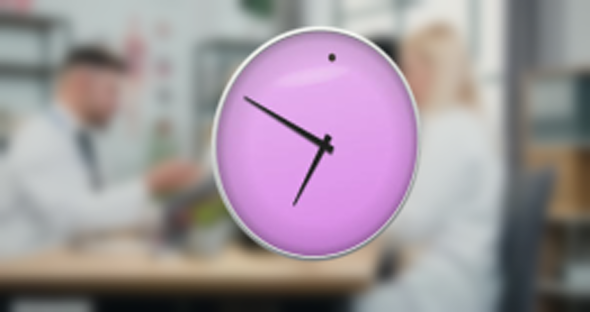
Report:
6h49
